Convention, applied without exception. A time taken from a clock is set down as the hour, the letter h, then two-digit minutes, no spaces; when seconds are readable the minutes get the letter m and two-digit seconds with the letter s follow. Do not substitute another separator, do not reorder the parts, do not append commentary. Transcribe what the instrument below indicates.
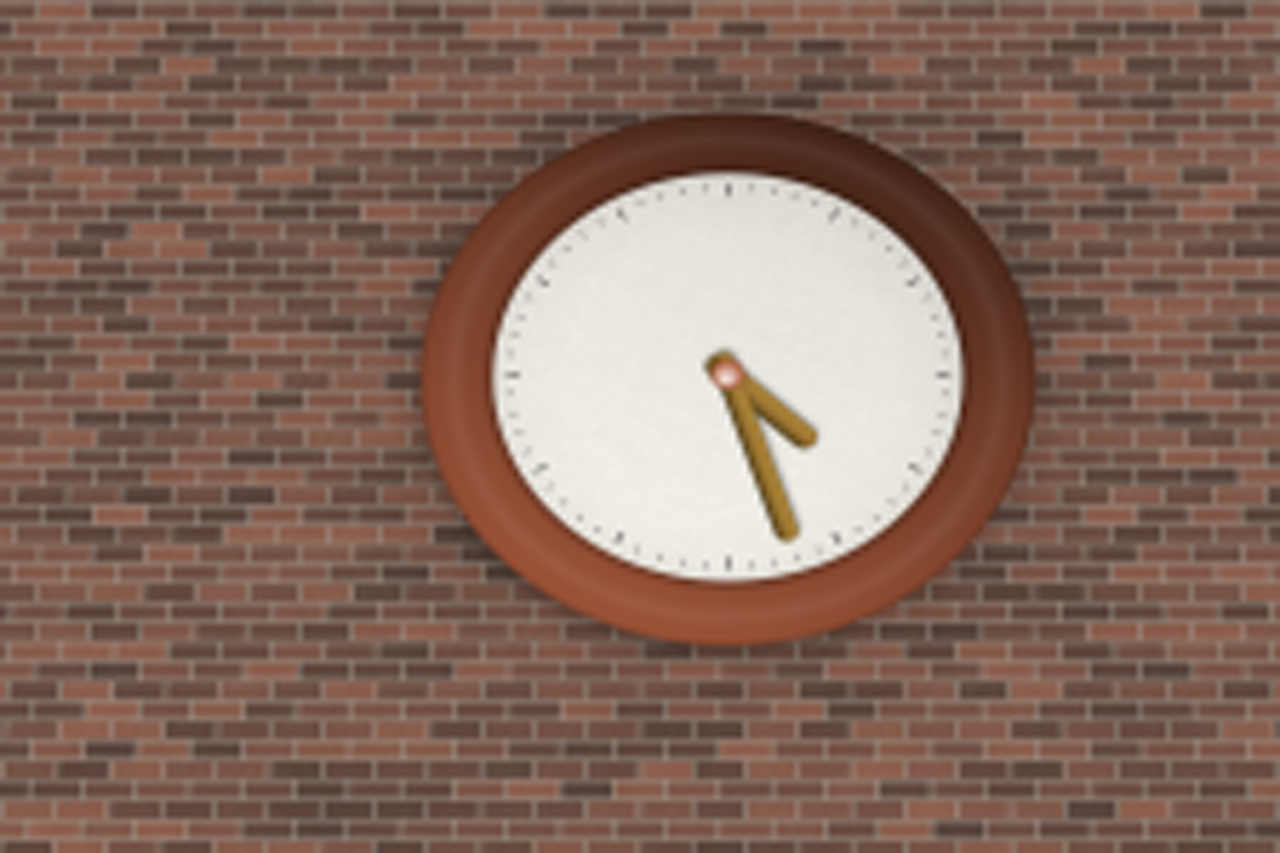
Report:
4h27
